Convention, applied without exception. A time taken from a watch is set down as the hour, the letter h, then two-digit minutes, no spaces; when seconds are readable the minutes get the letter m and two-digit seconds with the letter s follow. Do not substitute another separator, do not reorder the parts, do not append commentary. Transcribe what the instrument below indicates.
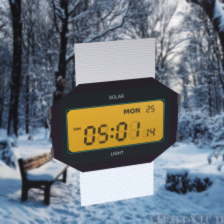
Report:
5h01m14s
